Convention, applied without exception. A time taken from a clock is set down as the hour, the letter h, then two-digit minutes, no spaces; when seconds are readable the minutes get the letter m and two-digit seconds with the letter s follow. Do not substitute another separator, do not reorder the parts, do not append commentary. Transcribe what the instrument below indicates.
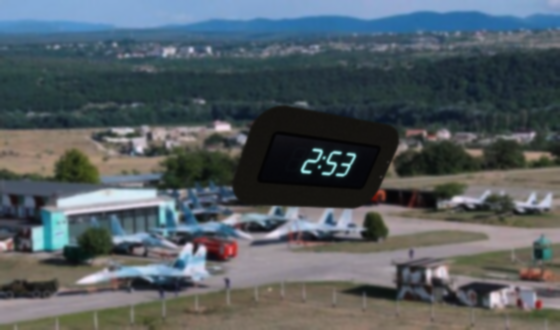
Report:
2h53
